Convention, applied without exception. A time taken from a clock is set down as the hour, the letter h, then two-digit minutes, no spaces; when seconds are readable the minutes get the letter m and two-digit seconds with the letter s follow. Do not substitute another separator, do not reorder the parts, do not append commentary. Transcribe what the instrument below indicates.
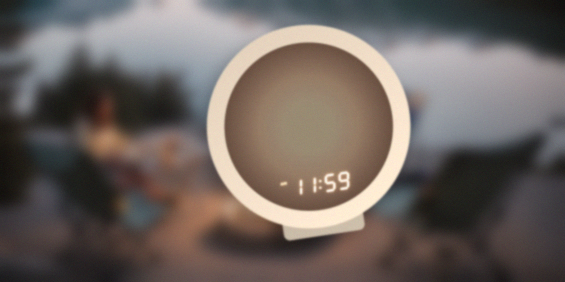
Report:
11h59
